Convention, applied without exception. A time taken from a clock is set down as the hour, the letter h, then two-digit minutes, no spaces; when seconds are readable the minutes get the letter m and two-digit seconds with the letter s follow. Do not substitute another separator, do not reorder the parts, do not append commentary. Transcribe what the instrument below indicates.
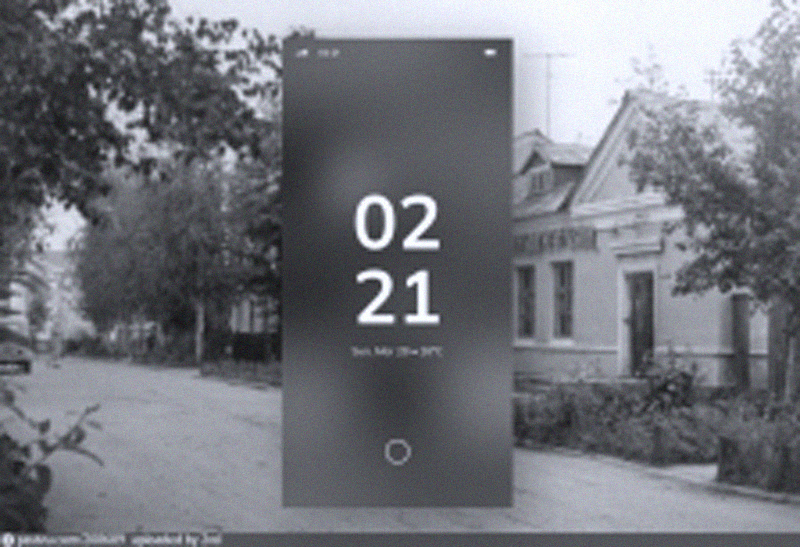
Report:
2h21
